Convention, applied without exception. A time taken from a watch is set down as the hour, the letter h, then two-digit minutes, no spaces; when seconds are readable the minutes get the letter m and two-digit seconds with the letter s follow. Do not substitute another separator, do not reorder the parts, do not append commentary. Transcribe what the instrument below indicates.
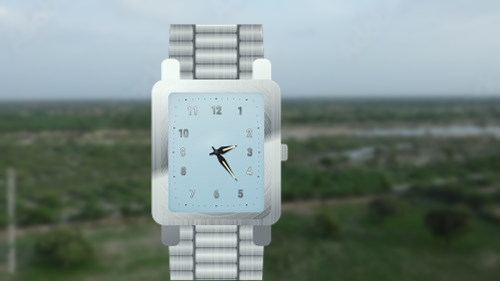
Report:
2h24
